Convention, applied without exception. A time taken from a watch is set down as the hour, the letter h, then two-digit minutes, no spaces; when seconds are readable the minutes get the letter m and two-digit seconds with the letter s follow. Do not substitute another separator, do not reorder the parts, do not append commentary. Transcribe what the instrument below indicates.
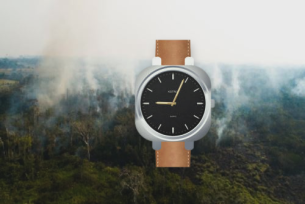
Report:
9h04
